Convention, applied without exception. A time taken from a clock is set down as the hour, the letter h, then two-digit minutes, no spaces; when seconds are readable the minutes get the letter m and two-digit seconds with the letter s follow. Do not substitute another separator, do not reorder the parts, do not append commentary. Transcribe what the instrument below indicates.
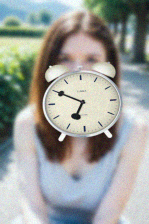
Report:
6h50
